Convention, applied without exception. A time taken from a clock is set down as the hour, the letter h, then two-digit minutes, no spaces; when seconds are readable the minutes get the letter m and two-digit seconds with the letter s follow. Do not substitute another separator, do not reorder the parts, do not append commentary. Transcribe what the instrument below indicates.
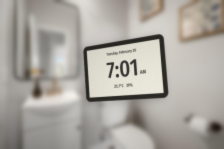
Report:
7h01
